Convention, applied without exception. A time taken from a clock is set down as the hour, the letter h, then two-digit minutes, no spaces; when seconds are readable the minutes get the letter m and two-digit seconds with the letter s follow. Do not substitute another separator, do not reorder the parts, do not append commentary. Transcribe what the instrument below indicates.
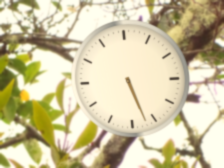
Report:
5h27
